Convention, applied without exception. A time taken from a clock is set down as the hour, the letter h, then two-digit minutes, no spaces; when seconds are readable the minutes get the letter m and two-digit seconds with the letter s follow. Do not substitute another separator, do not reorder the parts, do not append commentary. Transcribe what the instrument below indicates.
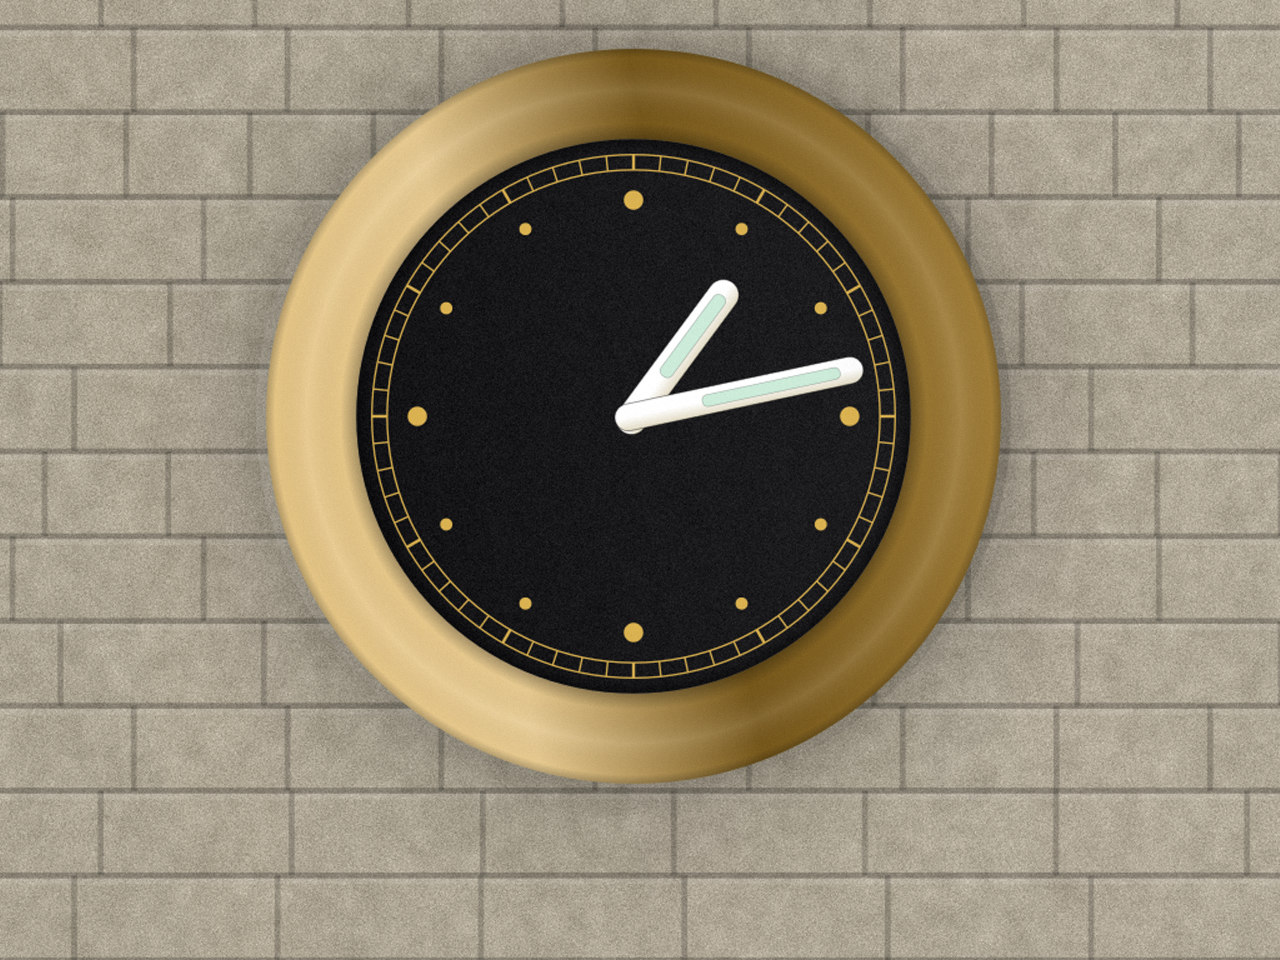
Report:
1h13
